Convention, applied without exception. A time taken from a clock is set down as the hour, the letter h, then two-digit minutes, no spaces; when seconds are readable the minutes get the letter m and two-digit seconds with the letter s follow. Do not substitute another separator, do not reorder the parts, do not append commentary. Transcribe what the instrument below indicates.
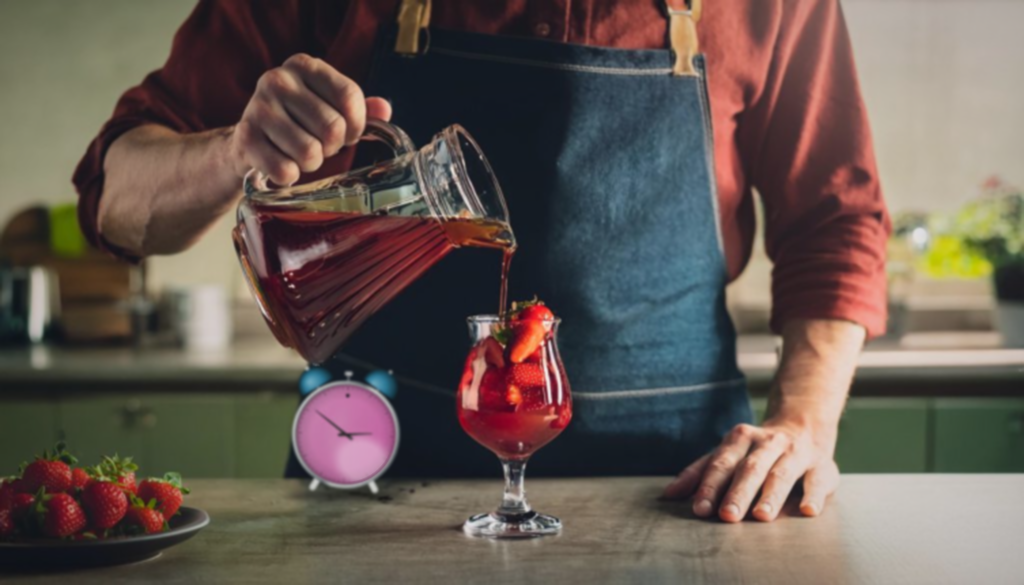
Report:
2h51
